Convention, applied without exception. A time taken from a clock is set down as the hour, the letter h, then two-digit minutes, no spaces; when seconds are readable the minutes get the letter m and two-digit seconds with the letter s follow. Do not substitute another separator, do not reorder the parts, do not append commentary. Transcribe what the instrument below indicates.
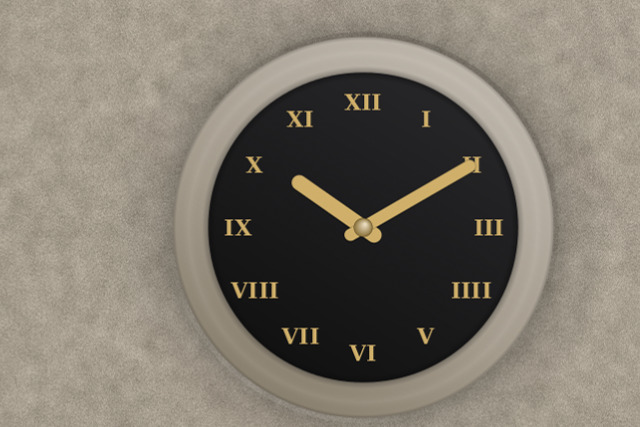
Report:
10h10
